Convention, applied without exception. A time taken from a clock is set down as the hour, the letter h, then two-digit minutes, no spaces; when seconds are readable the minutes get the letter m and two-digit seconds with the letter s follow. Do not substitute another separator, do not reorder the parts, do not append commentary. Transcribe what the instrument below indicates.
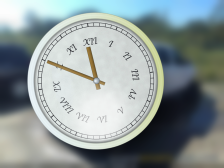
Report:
11h50
